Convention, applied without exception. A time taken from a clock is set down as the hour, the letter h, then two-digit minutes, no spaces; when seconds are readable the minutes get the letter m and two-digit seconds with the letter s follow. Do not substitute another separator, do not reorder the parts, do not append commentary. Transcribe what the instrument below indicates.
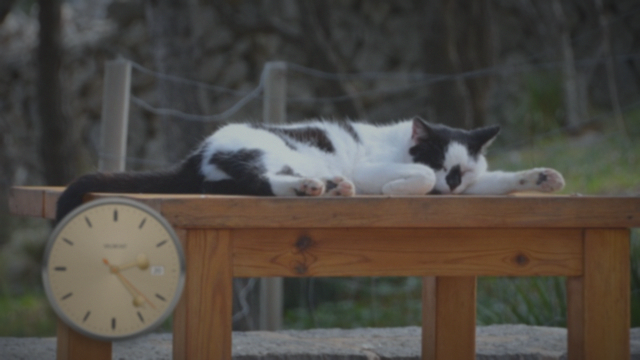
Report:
2h23m22s
